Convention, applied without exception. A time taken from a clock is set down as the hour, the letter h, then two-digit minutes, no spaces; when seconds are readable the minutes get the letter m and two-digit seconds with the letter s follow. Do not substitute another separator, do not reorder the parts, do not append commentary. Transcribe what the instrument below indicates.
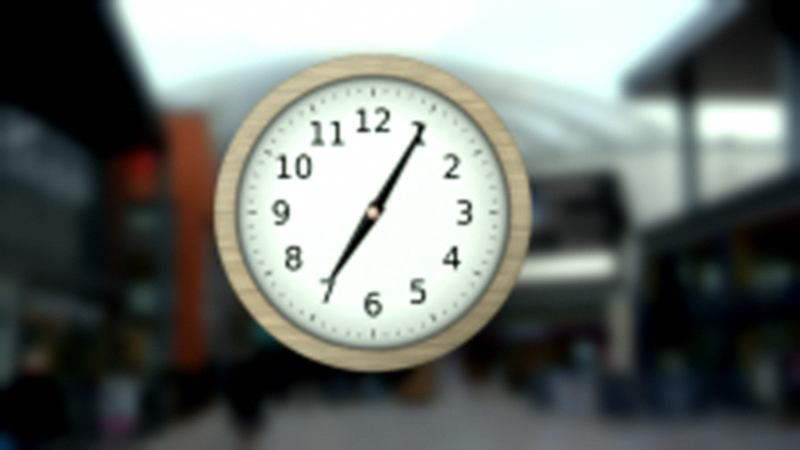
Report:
7h05
